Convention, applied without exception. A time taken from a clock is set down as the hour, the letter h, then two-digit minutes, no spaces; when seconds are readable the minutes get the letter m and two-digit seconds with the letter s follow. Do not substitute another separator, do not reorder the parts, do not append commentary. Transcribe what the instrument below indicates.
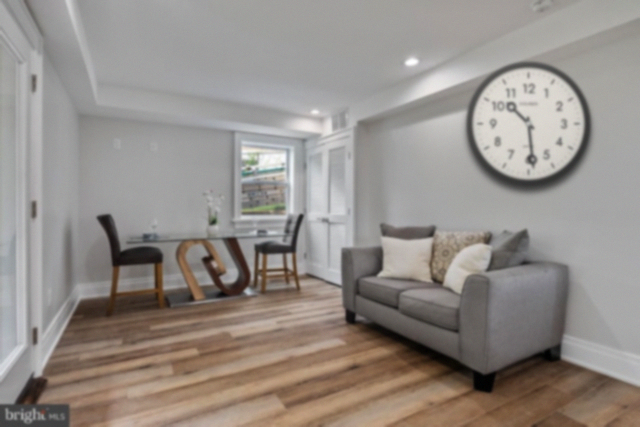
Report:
10h29
